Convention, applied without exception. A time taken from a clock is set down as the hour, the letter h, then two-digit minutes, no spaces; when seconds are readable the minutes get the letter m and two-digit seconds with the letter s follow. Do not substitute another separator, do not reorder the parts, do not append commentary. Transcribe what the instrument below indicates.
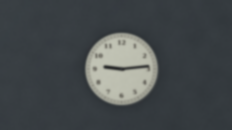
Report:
9h14
